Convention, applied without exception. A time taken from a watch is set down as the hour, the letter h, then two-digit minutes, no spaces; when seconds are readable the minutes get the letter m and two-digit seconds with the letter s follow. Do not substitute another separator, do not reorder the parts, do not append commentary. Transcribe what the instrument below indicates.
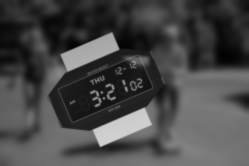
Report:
3h21m02s
